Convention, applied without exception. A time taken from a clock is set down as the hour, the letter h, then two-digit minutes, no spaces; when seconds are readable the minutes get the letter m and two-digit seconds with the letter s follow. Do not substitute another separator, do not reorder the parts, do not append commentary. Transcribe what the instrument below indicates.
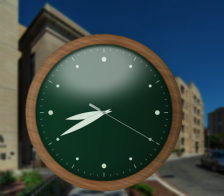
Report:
8h40m20s
